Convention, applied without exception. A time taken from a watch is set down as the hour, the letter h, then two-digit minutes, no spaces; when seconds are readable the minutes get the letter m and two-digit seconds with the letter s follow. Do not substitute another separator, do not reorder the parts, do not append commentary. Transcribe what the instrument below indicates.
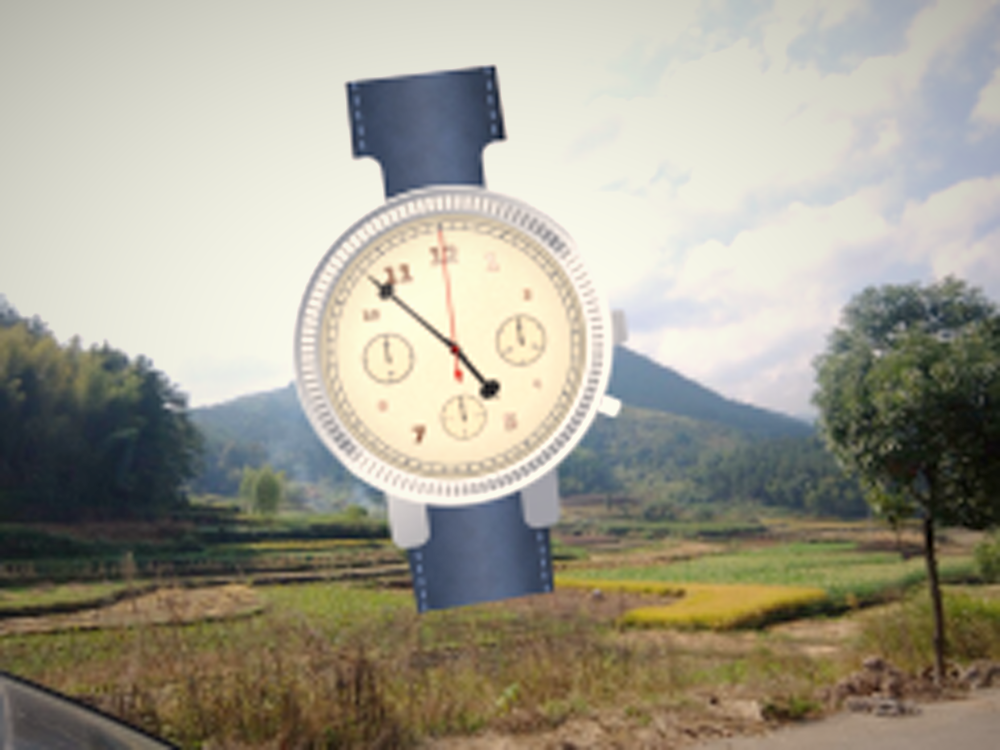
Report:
4h53
